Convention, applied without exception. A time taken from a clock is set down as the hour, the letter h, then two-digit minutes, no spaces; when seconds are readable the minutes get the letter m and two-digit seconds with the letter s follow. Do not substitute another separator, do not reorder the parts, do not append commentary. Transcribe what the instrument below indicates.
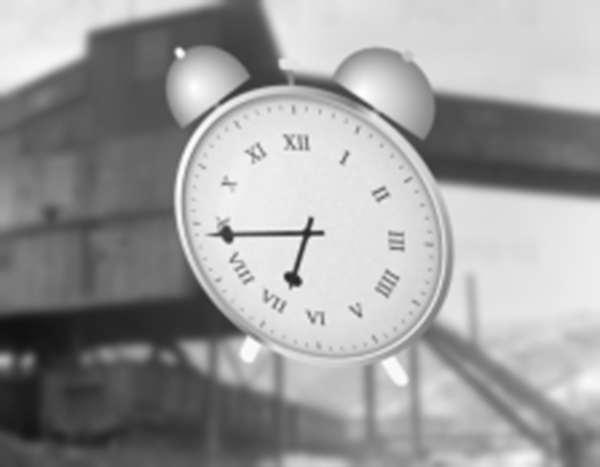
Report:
6h44
